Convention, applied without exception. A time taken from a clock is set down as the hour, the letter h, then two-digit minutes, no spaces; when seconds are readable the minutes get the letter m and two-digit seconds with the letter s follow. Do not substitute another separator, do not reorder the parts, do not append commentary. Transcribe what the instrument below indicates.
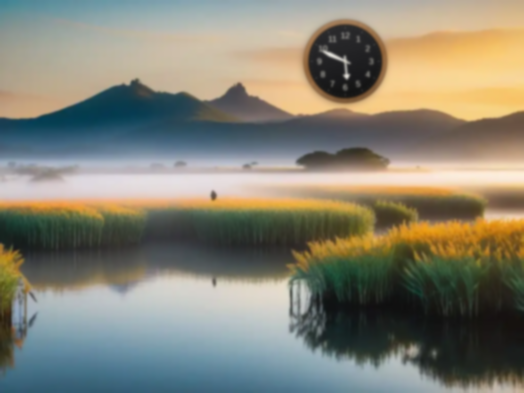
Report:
5h49
